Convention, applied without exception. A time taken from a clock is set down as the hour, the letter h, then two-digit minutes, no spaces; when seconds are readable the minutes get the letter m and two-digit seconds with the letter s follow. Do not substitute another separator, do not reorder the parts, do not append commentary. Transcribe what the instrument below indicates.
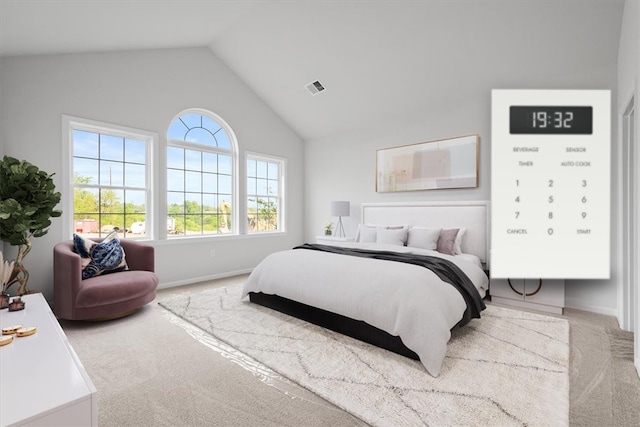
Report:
19h32
